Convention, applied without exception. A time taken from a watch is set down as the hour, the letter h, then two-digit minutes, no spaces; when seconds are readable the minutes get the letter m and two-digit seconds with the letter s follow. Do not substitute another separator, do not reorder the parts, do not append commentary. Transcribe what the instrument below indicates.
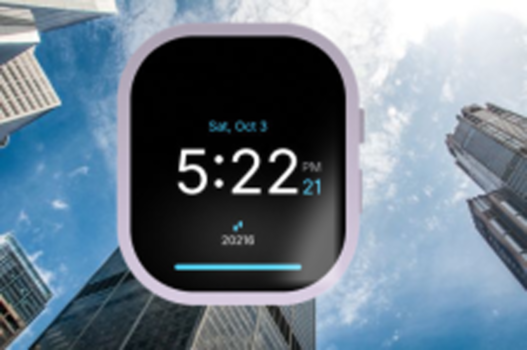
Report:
5h22m21s
